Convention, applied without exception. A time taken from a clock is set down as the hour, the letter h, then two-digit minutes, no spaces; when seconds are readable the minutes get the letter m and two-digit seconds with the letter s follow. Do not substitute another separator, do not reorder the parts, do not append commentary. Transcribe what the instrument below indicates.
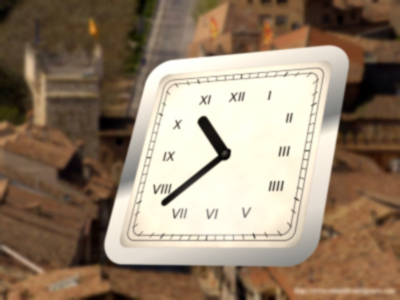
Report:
10h38
